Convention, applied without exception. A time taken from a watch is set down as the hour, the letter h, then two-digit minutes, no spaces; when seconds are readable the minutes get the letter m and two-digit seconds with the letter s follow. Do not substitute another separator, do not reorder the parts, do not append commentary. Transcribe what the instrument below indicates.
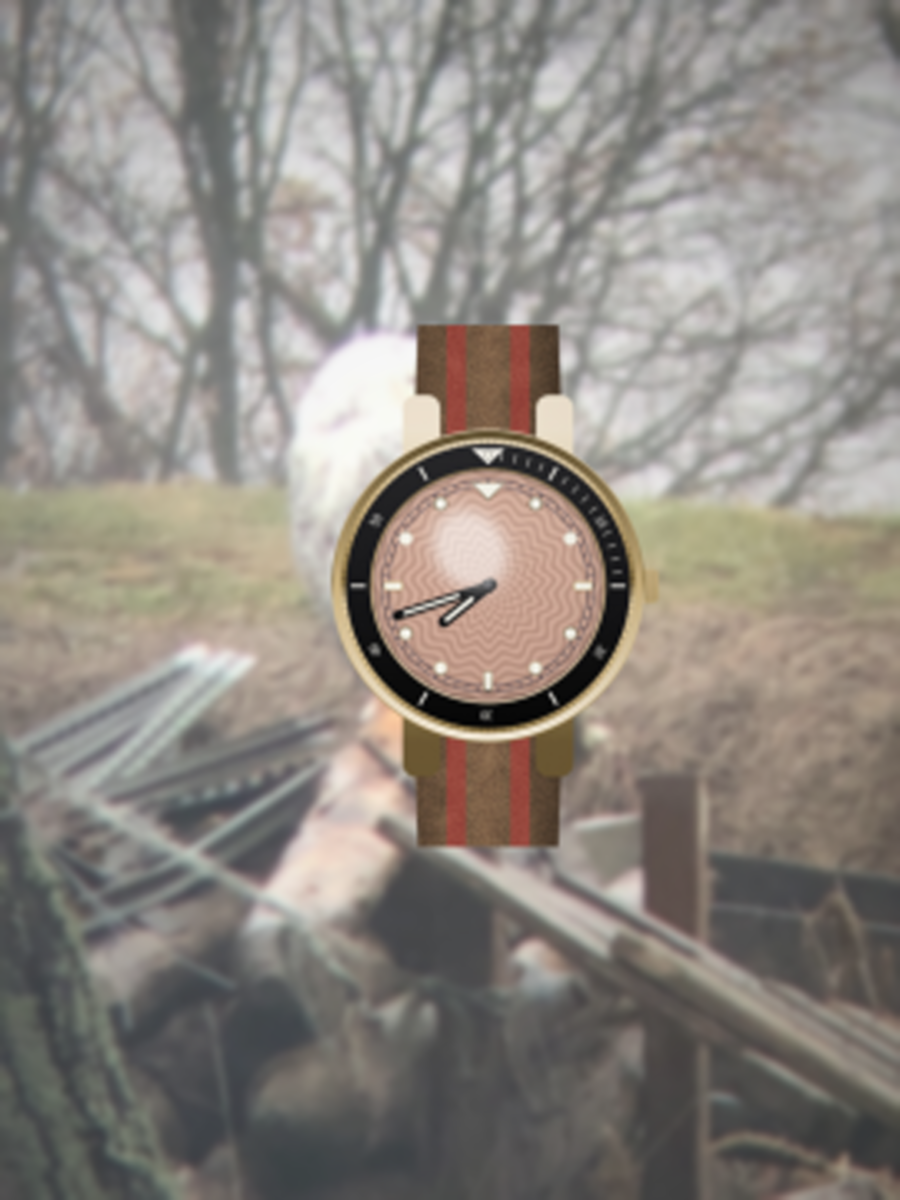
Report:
7h42
